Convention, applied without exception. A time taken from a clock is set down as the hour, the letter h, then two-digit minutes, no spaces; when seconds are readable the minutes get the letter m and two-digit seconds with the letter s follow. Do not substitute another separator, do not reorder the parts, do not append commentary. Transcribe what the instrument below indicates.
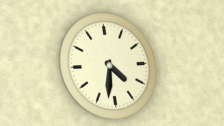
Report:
4h32
